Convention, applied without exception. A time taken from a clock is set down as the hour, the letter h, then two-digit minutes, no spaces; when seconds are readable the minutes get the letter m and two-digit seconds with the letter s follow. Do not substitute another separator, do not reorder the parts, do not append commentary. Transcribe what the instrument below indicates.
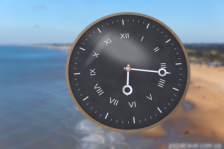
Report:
6h17
